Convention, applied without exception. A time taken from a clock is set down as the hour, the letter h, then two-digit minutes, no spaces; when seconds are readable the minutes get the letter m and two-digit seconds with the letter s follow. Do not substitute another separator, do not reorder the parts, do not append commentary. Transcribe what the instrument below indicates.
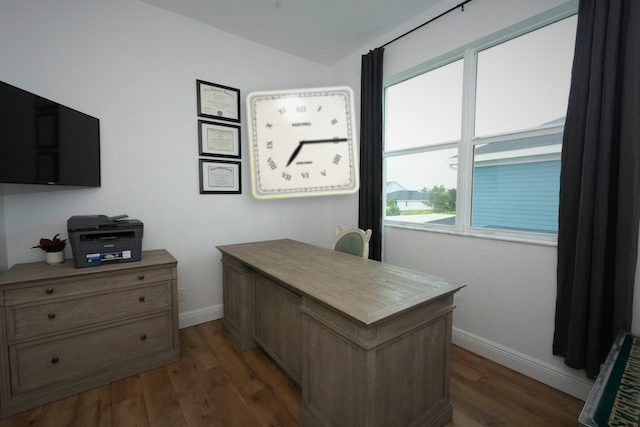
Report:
7h15
